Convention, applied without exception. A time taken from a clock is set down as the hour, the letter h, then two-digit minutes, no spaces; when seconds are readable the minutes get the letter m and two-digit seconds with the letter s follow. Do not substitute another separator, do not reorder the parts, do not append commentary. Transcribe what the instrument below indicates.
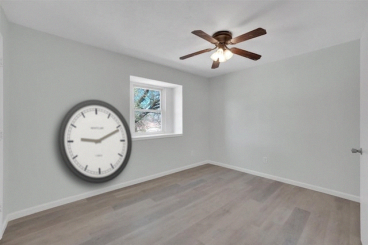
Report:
9h11
